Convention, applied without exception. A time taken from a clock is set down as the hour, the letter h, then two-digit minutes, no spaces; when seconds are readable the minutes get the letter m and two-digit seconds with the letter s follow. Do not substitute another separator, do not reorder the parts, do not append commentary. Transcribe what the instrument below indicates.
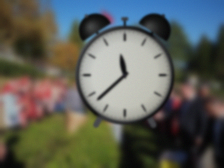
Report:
11h38
